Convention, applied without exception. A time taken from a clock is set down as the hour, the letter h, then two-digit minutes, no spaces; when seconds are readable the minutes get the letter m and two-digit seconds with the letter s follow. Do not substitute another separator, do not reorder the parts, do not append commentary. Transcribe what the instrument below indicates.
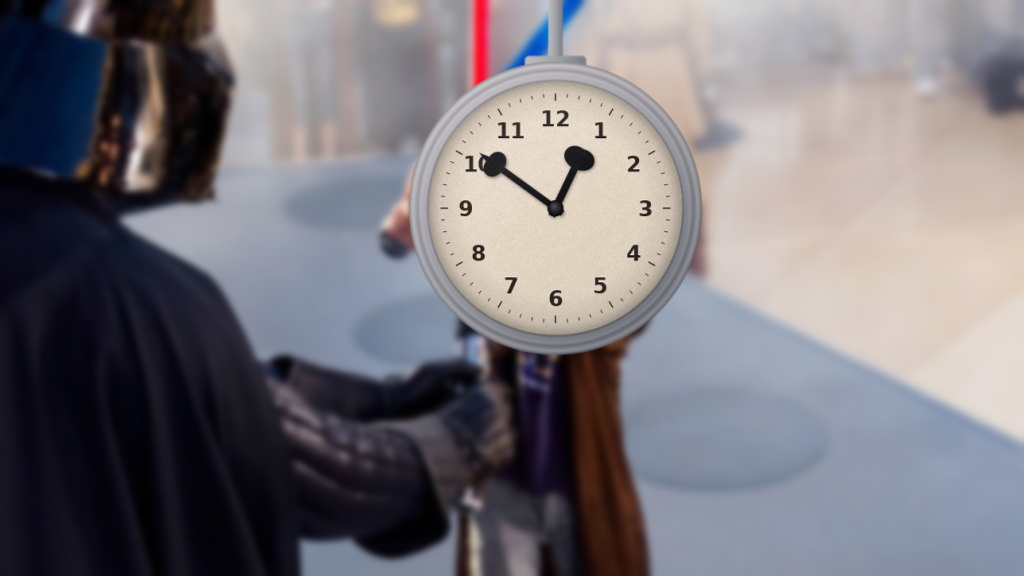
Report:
12h51
